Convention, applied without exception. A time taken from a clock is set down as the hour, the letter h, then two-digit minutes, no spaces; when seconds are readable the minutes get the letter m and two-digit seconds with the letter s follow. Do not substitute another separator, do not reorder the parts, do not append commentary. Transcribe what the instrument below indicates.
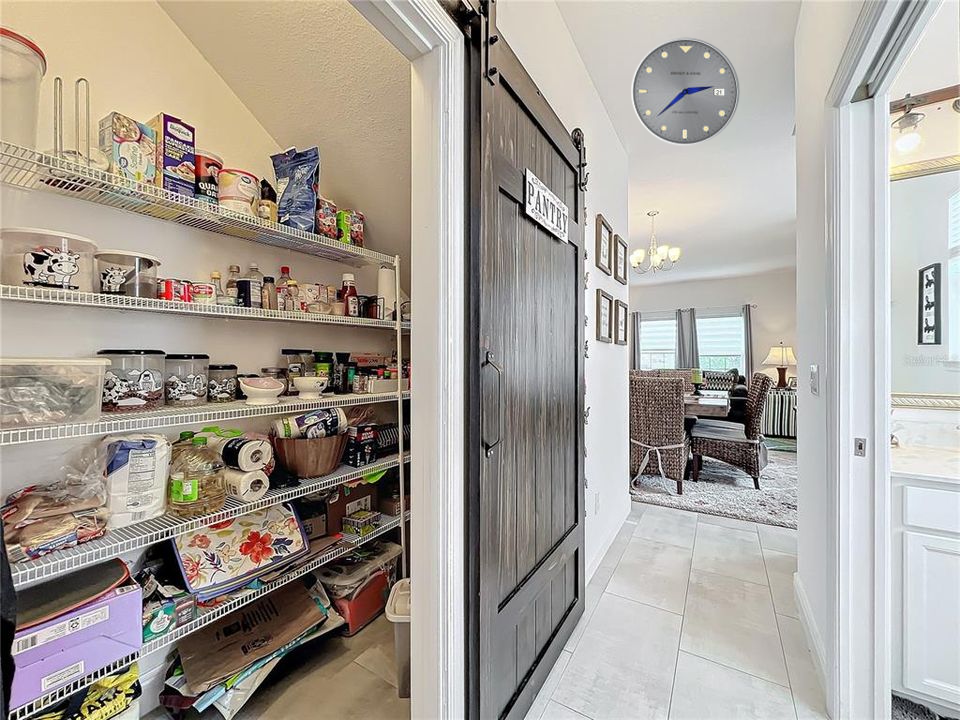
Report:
2h38
